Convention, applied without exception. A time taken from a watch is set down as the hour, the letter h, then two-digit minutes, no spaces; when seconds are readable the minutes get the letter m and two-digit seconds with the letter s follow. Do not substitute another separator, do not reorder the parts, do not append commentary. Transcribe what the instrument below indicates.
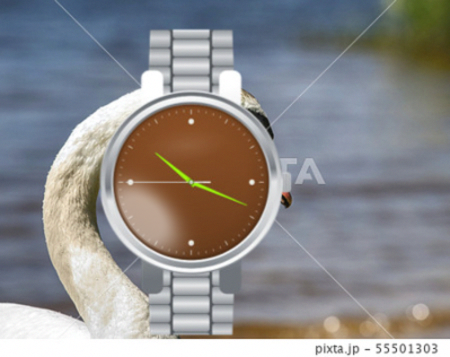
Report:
10h18m45s
